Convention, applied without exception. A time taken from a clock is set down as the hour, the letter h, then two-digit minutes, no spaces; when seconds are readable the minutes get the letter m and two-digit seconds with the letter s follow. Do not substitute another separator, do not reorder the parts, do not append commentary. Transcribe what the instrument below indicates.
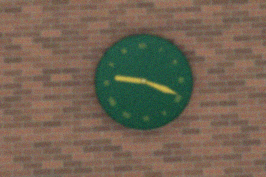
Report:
9h19
